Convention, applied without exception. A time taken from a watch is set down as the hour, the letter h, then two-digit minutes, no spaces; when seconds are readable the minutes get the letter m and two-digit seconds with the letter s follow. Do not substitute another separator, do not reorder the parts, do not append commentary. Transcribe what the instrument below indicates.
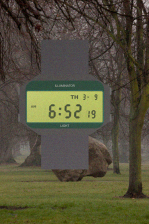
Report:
6h52m19s
